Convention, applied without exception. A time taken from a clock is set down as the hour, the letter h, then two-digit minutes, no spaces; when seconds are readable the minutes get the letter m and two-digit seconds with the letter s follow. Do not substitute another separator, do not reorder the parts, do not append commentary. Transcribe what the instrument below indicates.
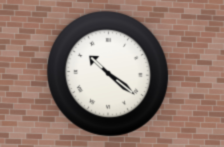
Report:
10h21
